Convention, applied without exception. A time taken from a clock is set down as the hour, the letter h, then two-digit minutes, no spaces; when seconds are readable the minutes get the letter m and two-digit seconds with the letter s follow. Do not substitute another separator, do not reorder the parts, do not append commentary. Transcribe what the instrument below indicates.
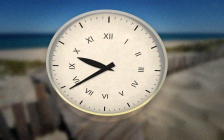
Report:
9h39
